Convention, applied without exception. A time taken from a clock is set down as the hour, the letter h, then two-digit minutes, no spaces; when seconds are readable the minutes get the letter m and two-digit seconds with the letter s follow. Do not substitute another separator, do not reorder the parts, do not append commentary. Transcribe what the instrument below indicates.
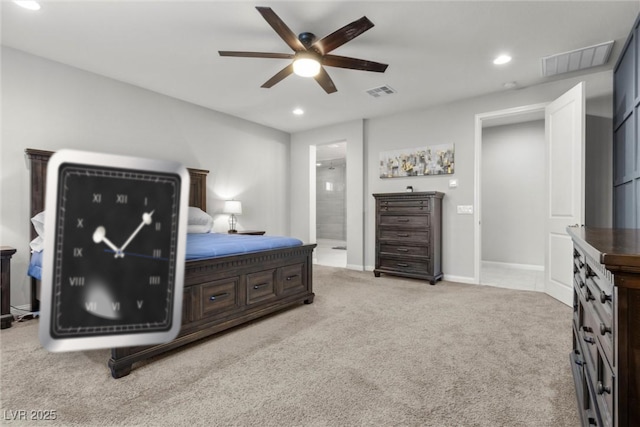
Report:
10h07m16s
